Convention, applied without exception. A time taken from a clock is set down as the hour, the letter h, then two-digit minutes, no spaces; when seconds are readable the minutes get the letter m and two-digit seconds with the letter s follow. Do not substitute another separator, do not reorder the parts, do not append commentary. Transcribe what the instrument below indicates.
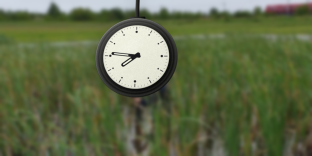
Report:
7h46
